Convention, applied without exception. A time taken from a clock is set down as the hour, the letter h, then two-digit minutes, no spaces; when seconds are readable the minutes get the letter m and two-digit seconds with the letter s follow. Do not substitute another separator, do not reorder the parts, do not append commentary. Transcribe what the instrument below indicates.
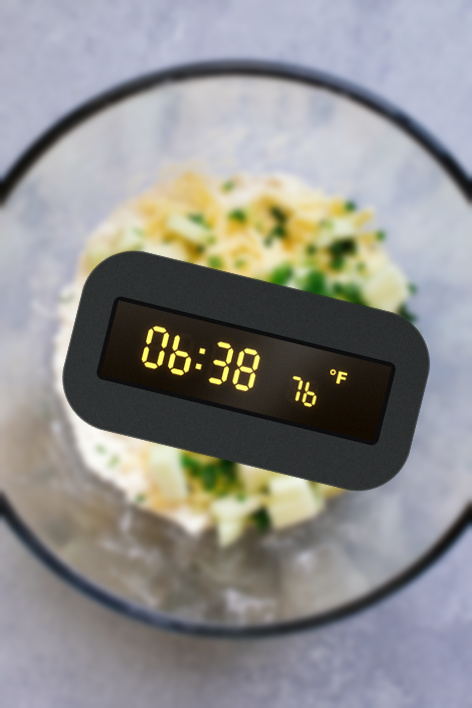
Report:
6h38
